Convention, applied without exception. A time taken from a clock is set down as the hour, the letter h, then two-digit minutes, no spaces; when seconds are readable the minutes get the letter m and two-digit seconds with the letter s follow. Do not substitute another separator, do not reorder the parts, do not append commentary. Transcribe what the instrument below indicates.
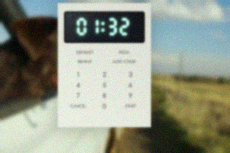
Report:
1h32
